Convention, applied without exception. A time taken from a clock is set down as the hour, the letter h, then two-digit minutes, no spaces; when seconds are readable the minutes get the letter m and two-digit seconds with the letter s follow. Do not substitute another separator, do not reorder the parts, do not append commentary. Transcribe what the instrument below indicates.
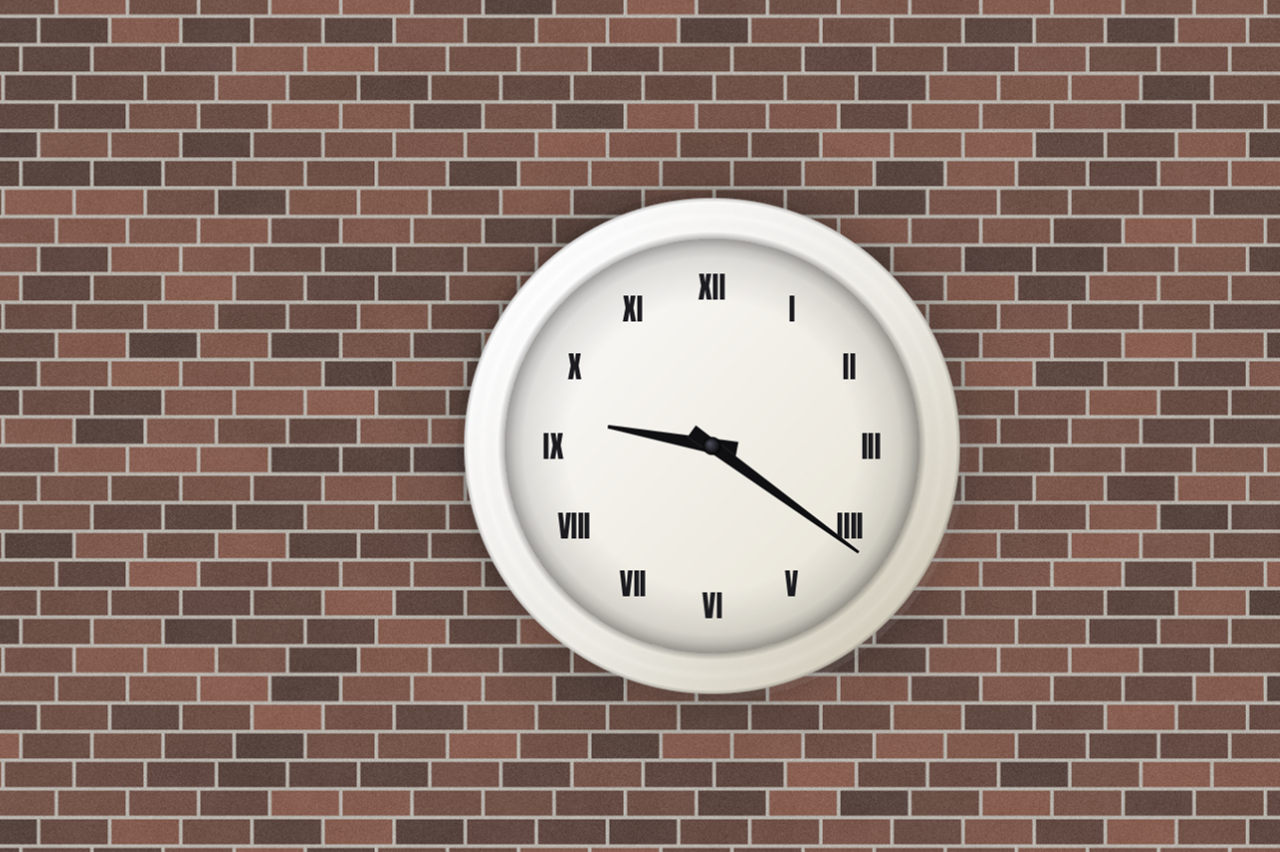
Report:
9h21
